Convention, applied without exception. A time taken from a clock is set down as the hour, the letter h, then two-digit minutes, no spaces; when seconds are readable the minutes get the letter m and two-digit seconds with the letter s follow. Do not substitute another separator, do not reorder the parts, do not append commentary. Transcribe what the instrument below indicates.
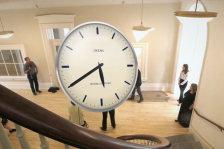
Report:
5h40
